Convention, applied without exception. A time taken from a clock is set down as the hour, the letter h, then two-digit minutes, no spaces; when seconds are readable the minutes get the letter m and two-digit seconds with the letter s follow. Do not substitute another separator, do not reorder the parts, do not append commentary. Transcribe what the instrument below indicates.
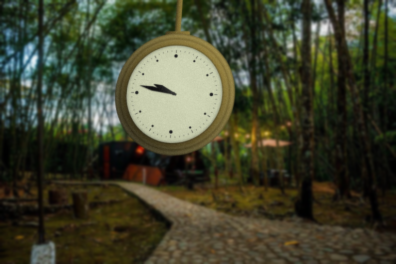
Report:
9h47
